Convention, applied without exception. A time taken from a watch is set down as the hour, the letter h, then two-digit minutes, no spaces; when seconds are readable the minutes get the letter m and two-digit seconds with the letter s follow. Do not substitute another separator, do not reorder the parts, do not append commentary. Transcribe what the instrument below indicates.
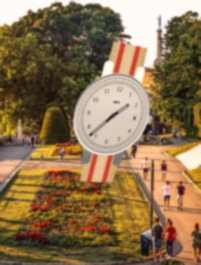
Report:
1h37
